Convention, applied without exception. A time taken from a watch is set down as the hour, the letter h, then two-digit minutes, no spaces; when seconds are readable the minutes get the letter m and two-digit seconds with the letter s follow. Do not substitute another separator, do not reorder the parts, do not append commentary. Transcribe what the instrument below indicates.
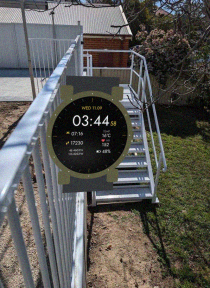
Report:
3h44
